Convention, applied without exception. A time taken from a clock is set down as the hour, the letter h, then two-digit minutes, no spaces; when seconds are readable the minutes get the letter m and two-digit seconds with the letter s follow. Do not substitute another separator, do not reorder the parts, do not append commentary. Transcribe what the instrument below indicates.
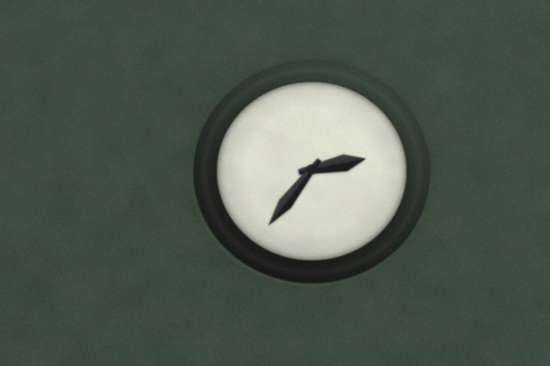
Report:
2h36
